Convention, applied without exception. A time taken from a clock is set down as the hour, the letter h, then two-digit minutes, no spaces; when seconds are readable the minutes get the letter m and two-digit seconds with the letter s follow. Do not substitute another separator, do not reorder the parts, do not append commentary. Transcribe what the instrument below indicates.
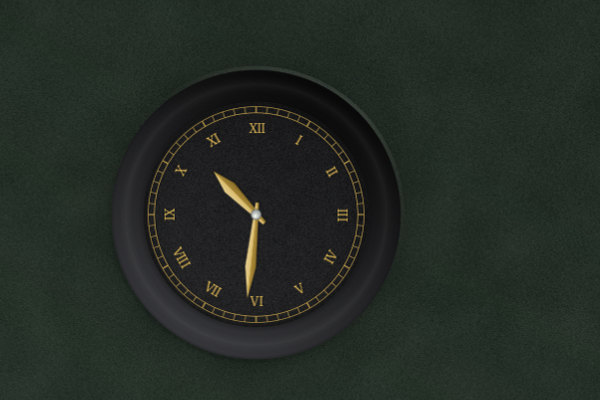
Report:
10h31
